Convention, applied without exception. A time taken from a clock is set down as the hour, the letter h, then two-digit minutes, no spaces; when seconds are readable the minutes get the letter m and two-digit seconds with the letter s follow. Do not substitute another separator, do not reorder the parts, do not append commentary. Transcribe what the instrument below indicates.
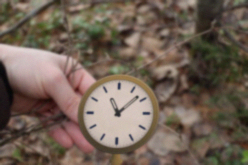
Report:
11h08
